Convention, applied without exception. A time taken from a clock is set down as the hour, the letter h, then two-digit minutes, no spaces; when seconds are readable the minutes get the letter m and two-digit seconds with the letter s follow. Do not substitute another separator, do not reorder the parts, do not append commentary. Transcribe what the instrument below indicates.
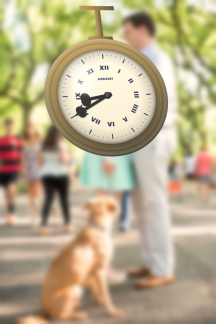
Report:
8h40
